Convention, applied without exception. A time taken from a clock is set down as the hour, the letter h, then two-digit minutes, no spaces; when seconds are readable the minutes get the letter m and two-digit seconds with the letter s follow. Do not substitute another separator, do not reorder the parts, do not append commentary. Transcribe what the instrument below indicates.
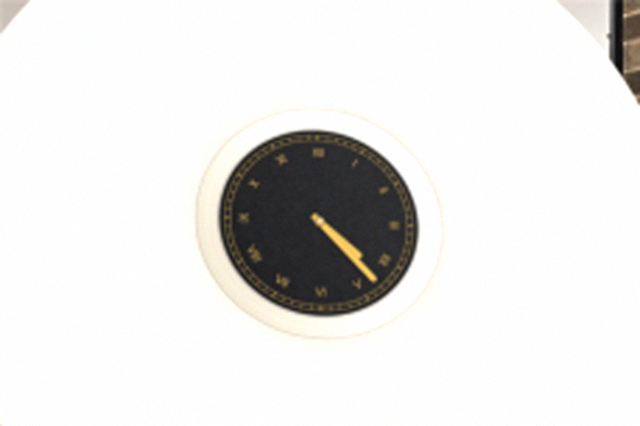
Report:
4h23
